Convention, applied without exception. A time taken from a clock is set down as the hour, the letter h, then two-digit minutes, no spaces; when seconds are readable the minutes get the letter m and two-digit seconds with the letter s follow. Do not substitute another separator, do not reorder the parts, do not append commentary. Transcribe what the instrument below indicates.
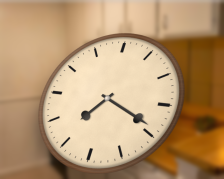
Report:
7h19
